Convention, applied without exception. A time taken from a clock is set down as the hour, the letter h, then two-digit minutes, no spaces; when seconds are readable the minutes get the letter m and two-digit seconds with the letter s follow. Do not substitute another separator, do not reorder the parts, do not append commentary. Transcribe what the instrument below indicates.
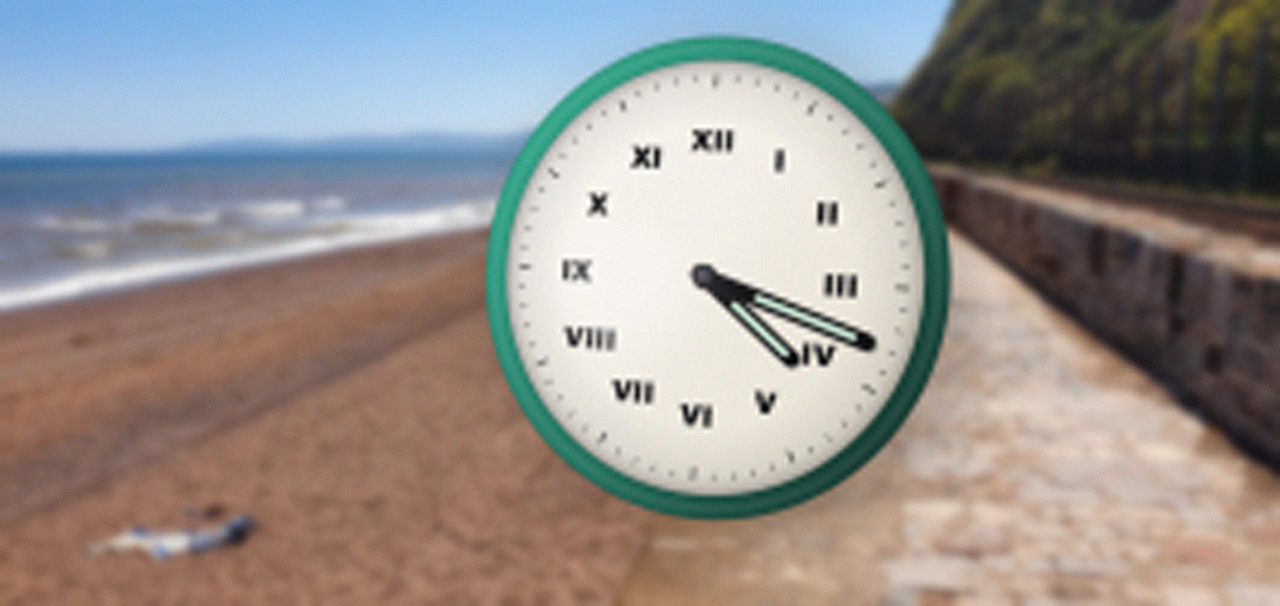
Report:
4h18
